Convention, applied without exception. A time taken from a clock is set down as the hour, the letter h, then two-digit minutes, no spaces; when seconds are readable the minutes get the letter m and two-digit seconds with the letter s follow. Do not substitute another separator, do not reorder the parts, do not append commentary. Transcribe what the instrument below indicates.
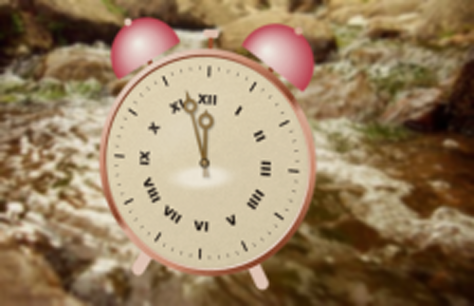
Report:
11h57
